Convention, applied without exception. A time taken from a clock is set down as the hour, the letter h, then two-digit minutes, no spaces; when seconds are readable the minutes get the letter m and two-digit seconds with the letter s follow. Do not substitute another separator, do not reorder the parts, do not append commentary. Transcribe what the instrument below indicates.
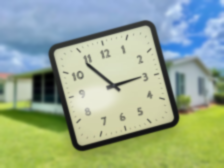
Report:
2h54
